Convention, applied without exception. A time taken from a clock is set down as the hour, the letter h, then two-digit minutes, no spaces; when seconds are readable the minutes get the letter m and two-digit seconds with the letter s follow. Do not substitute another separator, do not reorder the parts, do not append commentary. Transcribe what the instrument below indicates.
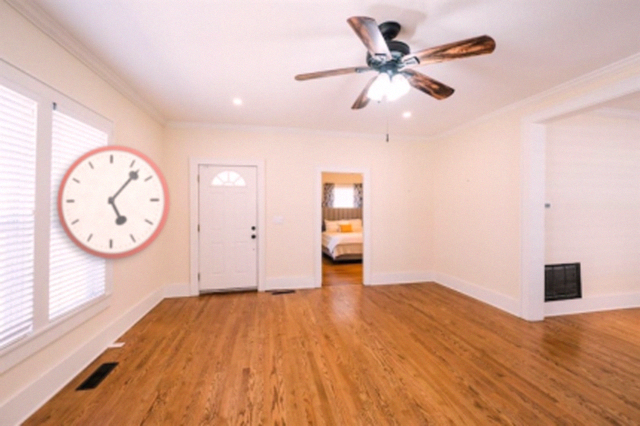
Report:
5h07
